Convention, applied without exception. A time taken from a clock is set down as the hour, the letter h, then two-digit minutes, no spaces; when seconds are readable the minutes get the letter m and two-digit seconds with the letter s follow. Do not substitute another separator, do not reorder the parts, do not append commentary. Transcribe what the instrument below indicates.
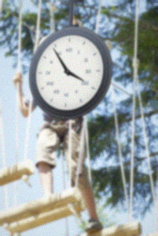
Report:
3h54
